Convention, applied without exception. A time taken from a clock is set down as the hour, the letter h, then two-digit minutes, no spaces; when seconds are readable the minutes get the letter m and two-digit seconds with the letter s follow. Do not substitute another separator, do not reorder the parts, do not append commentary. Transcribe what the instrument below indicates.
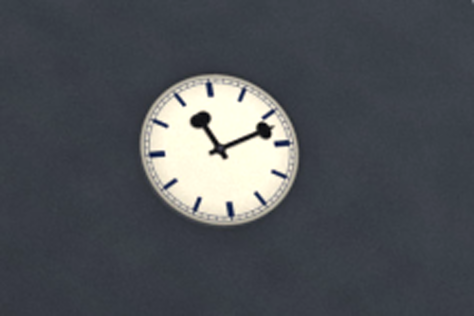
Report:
11h12
